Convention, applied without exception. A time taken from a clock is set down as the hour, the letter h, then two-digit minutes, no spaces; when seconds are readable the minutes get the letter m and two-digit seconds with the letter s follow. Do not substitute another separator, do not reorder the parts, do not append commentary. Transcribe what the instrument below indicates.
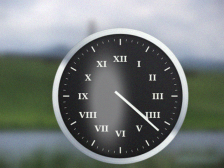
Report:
4h22
